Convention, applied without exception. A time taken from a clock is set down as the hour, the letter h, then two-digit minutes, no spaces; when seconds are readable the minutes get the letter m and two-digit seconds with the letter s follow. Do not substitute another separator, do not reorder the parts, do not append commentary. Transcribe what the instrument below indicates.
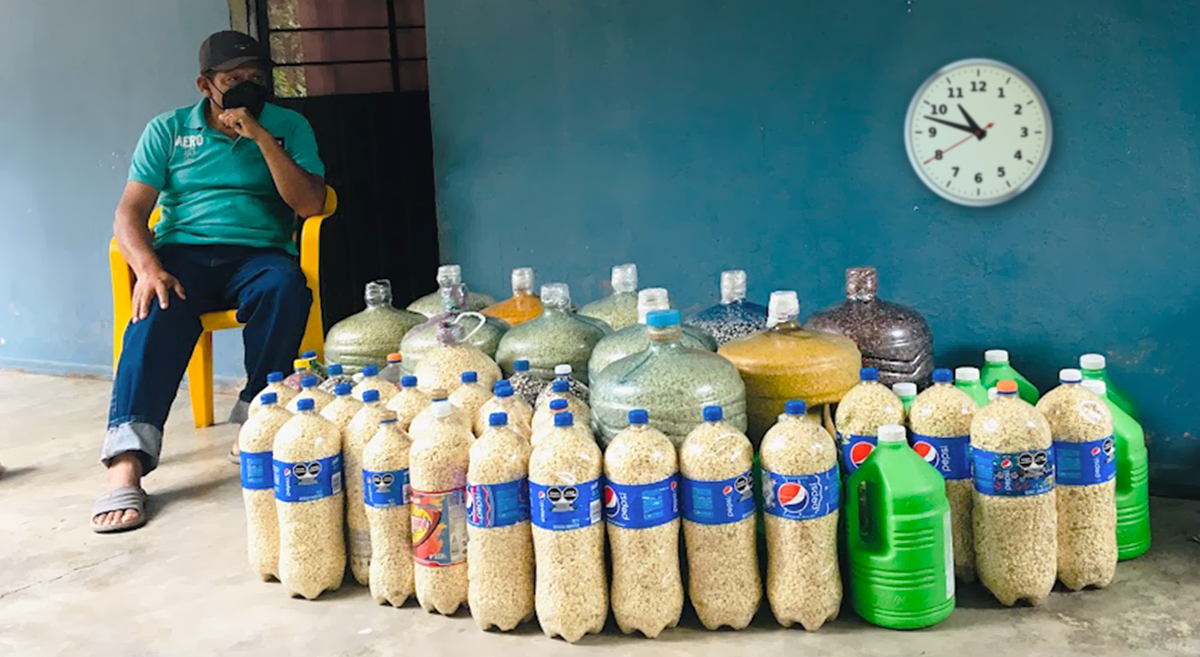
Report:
10h47m40s
